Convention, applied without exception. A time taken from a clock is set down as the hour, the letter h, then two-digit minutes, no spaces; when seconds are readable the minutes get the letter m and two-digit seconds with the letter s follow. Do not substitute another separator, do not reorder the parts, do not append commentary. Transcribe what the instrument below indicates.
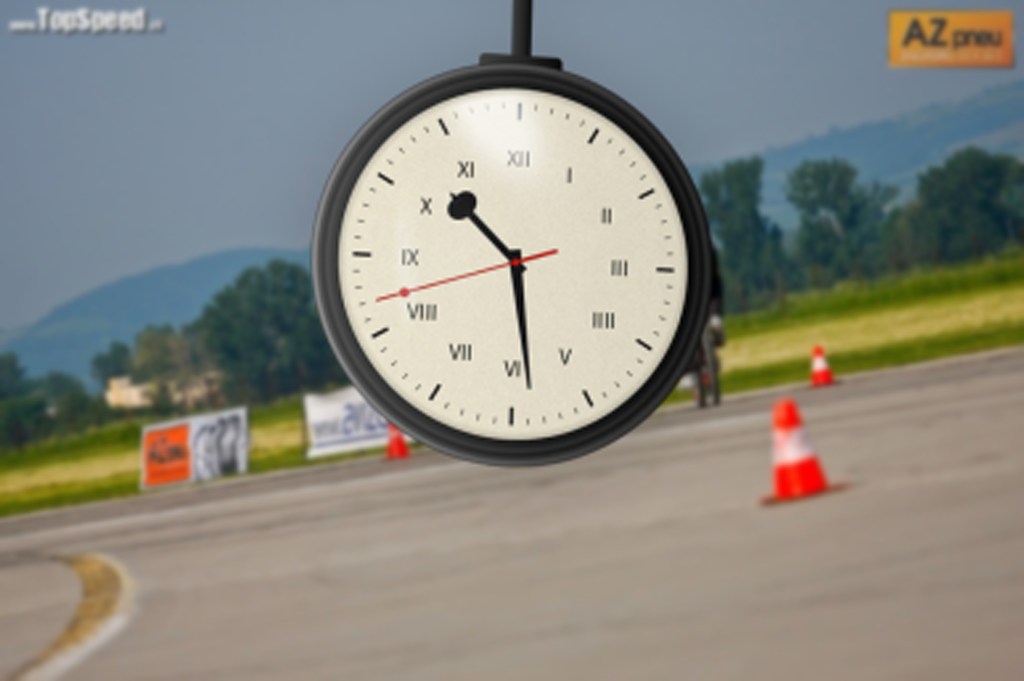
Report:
10h28m42s
